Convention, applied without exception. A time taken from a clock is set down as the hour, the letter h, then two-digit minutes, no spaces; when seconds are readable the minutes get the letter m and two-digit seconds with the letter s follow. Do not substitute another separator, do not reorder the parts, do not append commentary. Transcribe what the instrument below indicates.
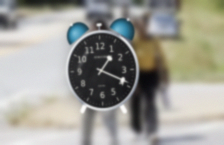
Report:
1h19
